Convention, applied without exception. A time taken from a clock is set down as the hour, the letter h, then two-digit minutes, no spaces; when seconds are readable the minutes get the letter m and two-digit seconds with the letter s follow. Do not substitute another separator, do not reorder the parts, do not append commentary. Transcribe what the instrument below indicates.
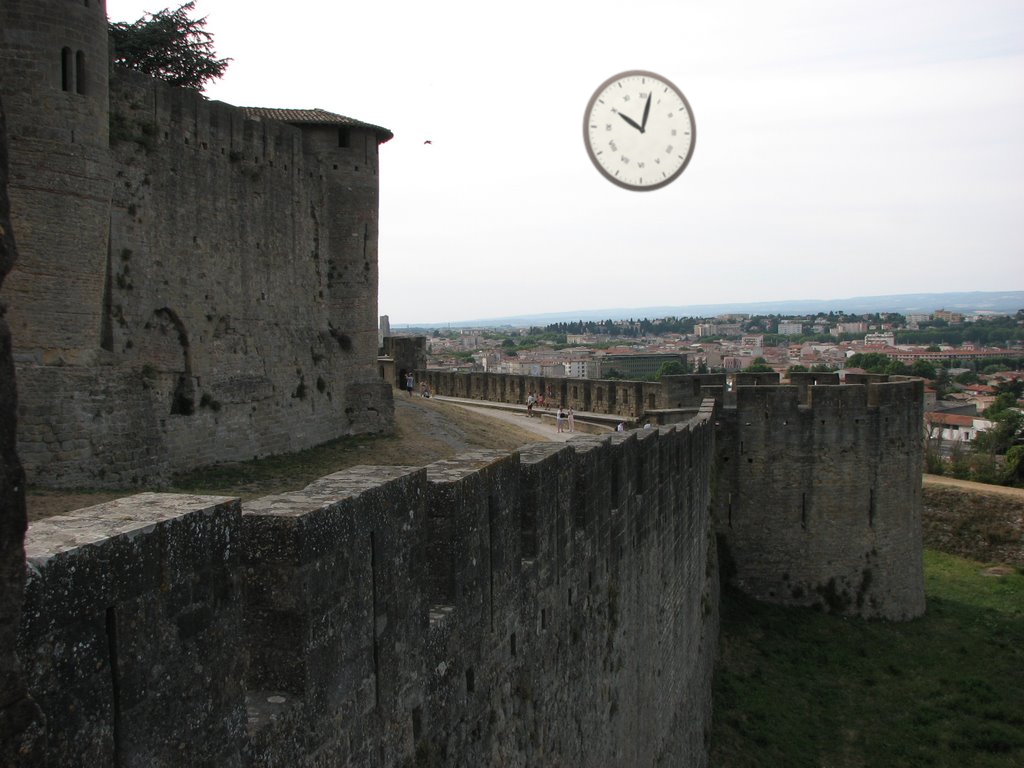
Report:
10h02
